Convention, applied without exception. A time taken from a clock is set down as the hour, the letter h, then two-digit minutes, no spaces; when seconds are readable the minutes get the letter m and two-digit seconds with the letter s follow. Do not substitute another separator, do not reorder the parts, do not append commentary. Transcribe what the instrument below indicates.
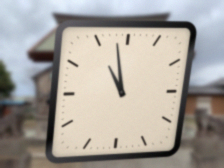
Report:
10h58
